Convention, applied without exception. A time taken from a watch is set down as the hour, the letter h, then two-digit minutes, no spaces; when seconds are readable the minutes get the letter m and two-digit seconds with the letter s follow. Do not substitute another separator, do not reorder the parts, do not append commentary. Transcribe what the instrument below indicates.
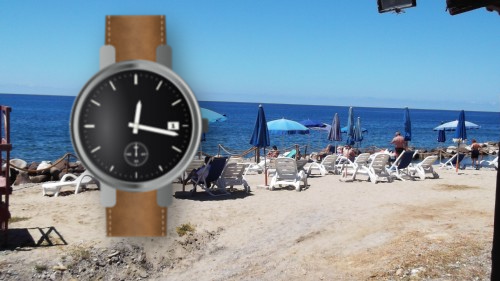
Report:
12h17
